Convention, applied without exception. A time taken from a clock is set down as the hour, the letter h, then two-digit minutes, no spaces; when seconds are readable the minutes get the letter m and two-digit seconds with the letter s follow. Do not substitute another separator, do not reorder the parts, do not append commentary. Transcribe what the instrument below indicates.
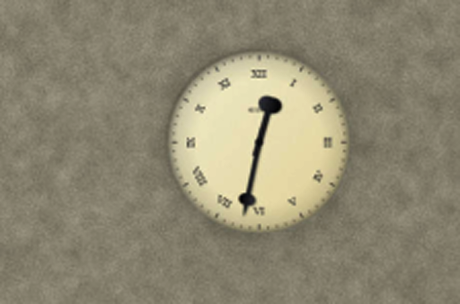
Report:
12h32
